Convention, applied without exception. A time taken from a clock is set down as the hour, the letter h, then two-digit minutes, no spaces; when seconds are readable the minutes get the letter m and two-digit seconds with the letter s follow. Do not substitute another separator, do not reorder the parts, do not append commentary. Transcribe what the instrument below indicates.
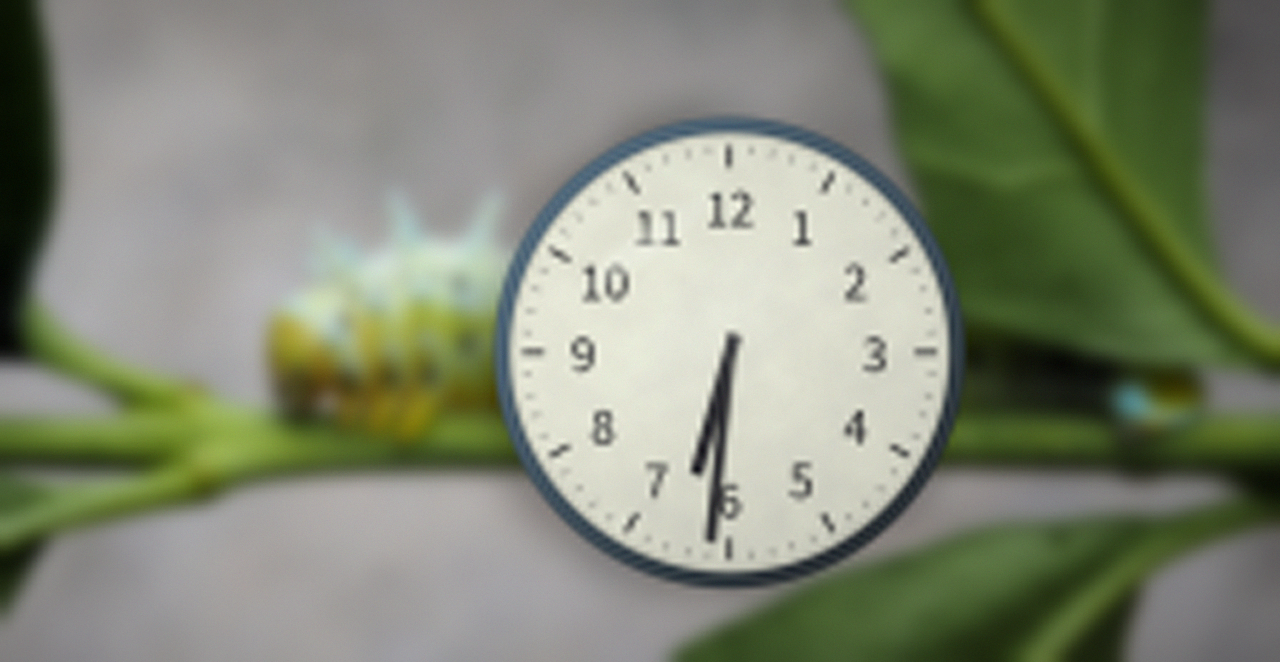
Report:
6h31
